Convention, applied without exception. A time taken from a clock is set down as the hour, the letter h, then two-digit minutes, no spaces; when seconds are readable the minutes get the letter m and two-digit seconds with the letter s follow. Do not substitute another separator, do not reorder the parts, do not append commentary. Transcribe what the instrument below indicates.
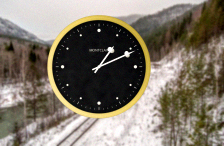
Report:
1h11
